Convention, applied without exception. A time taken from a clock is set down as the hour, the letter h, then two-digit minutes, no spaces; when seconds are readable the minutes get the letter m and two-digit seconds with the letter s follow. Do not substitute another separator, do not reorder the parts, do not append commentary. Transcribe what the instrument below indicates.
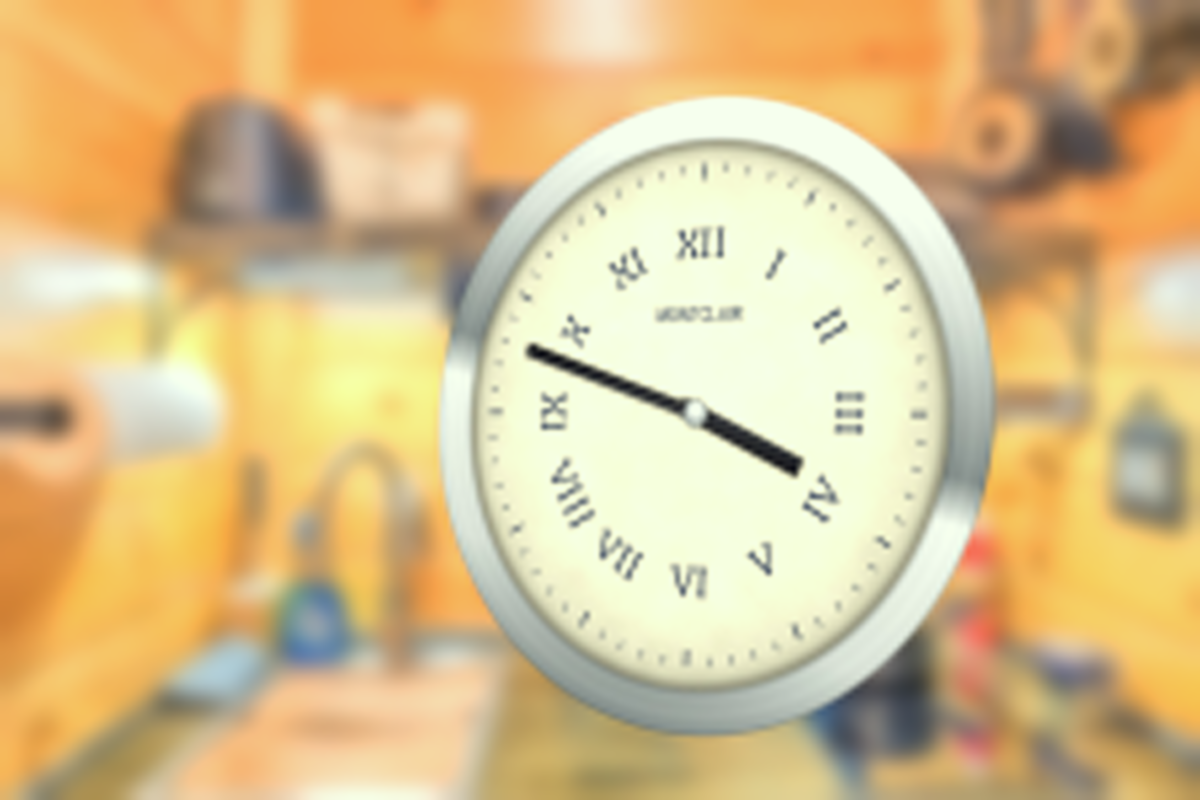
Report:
3h48
